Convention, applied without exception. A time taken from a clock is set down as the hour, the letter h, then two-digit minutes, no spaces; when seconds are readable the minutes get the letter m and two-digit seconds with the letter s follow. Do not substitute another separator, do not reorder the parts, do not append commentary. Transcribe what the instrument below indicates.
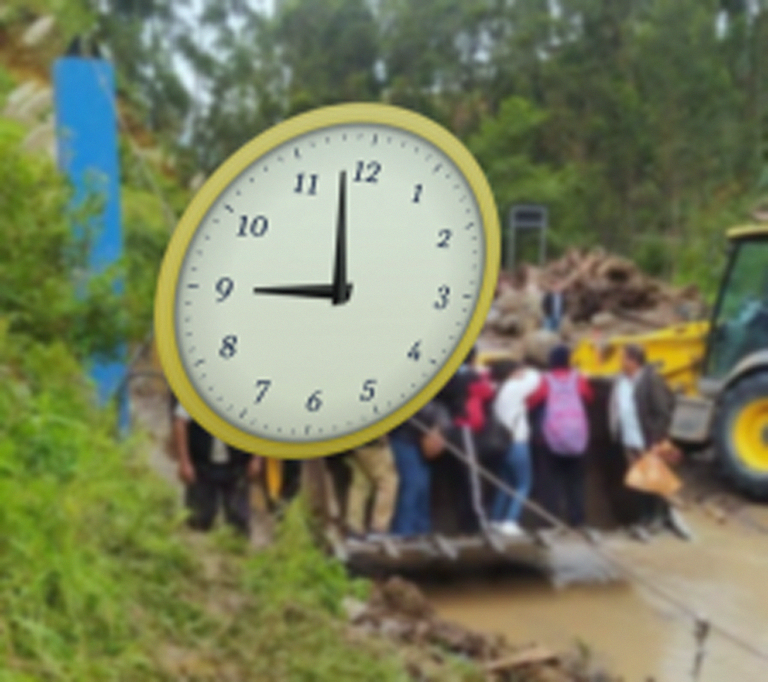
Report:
8h58
